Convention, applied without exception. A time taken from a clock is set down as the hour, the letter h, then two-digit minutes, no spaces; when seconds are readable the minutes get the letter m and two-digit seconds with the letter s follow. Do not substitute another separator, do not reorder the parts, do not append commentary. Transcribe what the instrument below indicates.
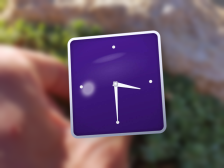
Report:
3h30
